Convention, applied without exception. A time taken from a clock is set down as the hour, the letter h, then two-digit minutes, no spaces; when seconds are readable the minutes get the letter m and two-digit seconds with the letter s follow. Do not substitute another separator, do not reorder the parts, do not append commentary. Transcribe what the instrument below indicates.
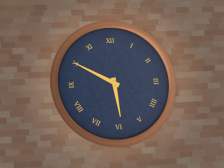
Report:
5h50
